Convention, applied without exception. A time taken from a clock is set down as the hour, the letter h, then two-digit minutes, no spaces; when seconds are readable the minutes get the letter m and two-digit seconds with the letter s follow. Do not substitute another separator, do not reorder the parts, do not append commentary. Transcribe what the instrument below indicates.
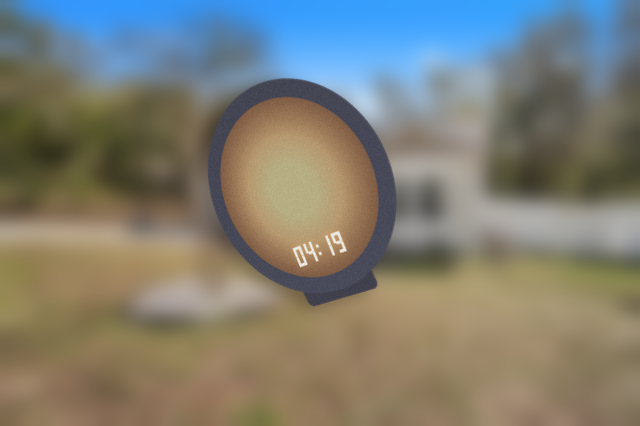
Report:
4h19
